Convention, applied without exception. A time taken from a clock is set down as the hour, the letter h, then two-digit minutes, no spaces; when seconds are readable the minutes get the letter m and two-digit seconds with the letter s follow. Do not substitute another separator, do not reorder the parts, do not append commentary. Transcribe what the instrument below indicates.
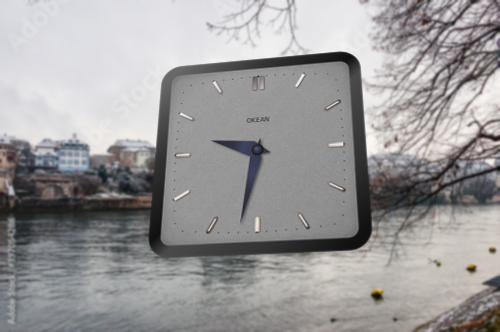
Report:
9h32
